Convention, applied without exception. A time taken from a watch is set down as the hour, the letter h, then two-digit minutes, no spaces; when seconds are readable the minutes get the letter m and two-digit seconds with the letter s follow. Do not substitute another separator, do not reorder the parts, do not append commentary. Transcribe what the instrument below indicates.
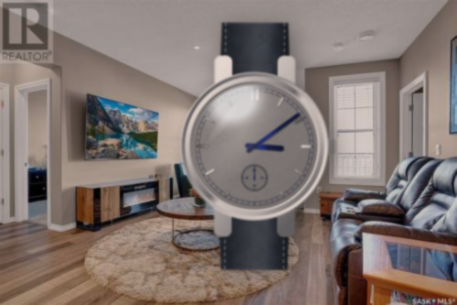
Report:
3h09
